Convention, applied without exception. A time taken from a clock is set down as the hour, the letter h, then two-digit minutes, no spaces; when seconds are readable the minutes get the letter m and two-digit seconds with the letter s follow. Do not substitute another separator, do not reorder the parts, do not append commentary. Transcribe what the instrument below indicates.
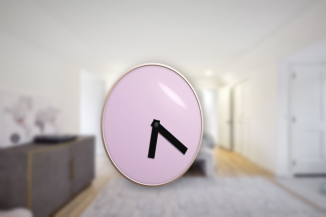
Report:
6h21
